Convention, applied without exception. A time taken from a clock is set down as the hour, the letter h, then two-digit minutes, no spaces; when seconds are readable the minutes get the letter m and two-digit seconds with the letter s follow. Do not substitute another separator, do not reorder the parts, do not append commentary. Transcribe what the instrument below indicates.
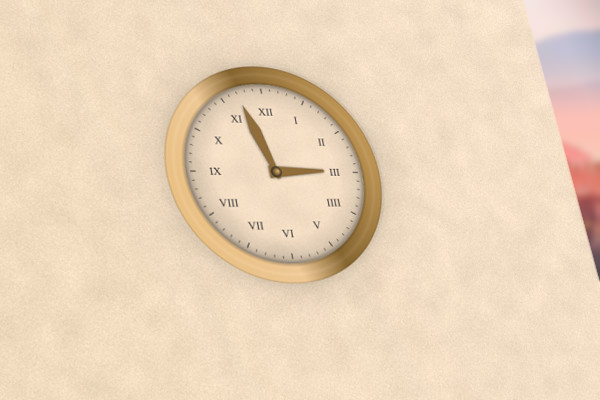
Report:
2h57
